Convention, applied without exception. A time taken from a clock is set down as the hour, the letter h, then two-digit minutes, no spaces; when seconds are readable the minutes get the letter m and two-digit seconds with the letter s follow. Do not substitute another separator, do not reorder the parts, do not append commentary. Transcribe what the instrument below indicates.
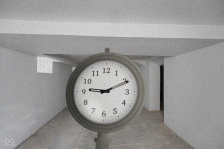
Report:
9h11
